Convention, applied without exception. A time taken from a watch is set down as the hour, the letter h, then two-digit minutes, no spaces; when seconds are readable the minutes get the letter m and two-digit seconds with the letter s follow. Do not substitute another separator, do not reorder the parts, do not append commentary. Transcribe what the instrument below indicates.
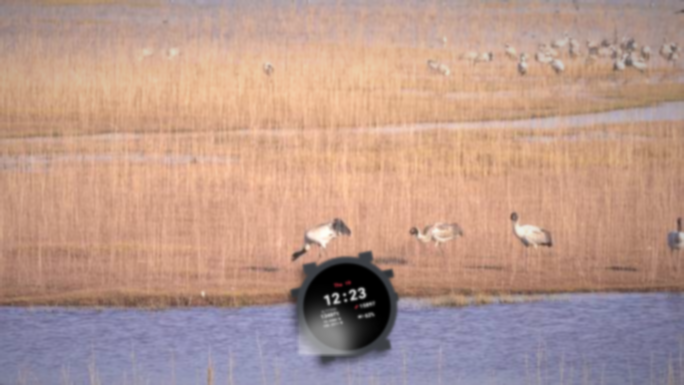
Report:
12h23
